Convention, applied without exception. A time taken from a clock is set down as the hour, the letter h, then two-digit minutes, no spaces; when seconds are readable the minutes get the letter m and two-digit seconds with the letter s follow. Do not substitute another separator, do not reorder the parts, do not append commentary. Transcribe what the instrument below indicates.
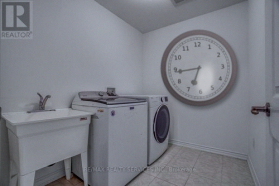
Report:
6h44
